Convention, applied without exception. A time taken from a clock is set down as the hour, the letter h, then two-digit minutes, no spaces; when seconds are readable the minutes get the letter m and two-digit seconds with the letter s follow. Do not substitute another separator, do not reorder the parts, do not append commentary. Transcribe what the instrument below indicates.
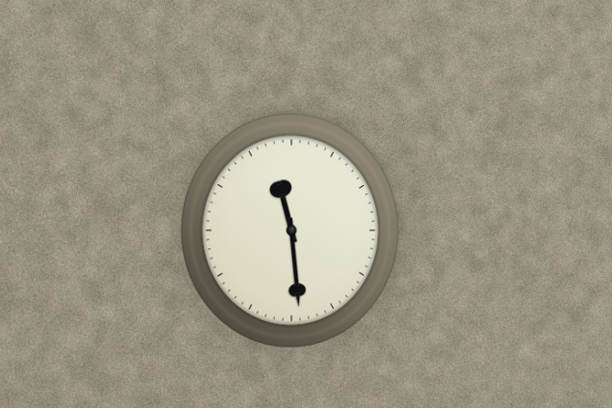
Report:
11h29
